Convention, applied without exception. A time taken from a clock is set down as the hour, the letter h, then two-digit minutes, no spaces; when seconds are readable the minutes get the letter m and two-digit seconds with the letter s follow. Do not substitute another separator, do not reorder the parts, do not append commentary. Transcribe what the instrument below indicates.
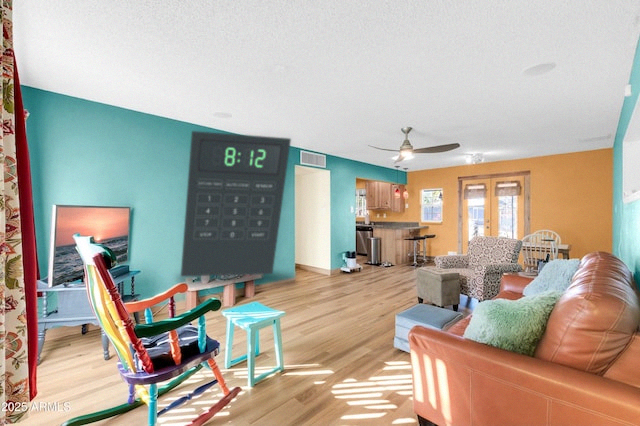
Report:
8h12
